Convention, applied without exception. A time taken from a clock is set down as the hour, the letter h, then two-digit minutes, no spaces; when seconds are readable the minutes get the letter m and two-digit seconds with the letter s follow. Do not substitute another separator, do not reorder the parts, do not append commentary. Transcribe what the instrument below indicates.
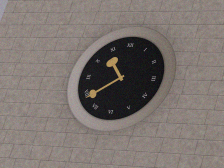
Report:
10h39
